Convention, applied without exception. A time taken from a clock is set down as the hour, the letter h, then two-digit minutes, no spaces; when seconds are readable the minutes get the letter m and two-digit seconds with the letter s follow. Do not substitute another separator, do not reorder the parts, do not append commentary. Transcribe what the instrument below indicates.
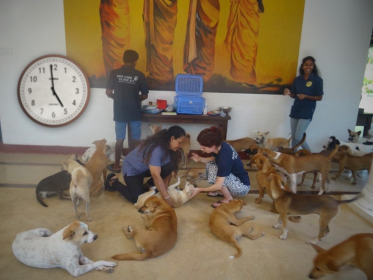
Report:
4h59
